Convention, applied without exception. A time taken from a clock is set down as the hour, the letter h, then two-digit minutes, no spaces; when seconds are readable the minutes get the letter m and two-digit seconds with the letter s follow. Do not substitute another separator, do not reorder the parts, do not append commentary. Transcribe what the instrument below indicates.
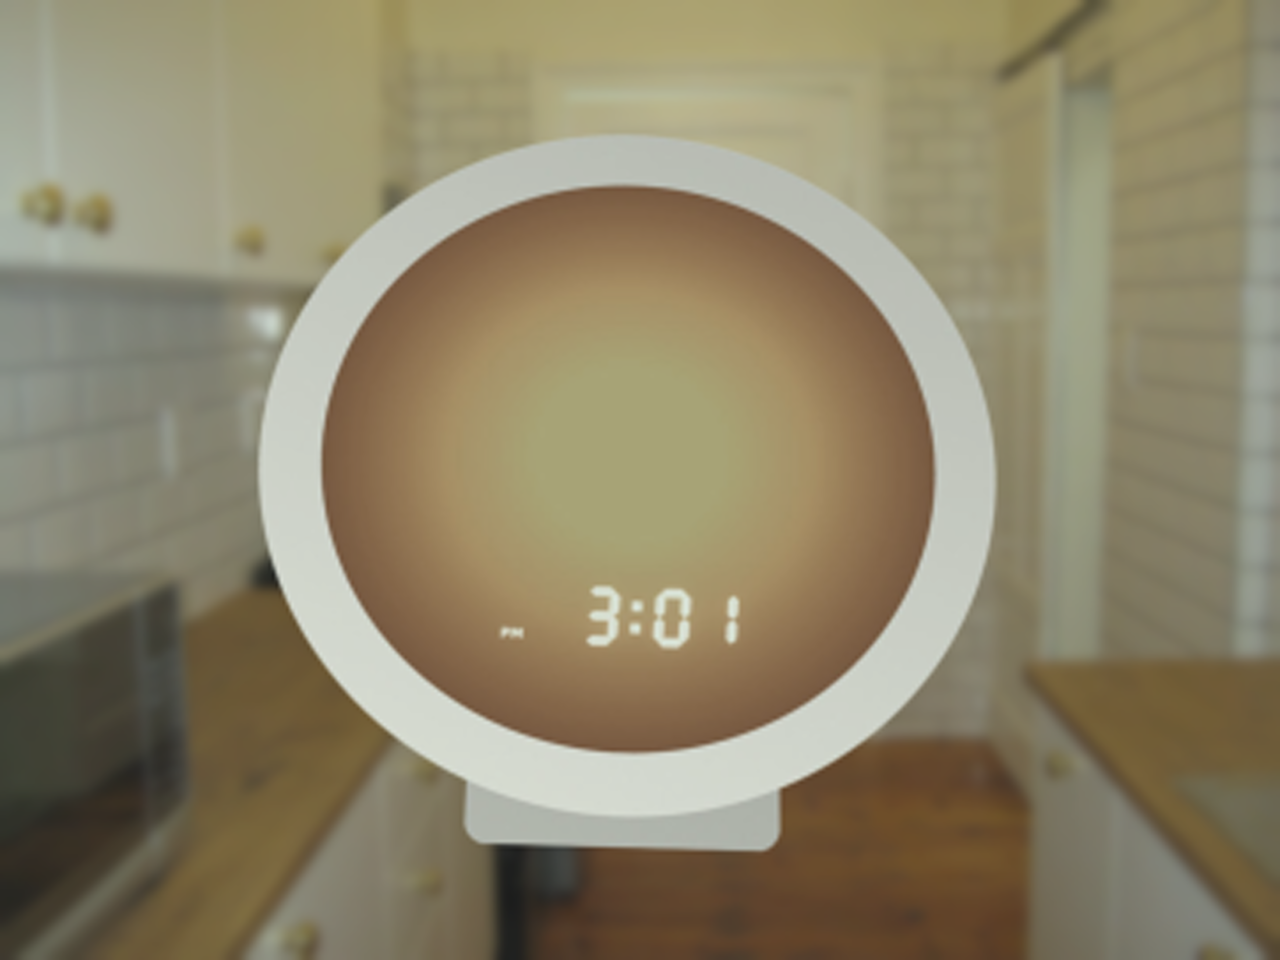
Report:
3h01
